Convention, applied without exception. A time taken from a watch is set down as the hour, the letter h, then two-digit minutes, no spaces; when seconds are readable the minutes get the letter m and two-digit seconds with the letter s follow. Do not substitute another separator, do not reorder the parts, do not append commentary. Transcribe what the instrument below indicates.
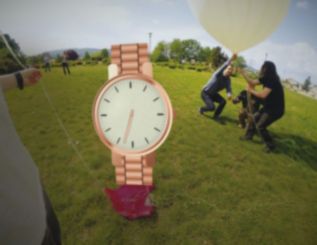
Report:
6h33
